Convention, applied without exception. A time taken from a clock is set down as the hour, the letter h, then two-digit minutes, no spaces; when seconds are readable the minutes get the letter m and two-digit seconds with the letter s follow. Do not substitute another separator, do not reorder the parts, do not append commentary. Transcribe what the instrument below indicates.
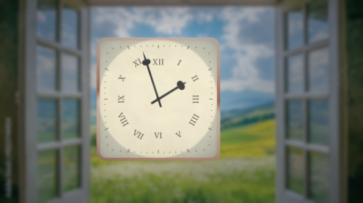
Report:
1h57
